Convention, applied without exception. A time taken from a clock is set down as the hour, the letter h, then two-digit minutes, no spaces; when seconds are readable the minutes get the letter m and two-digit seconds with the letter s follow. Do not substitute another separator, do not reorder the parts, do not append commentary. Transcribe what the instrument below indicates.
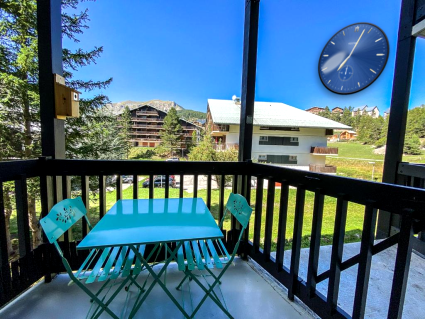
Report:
7h03
